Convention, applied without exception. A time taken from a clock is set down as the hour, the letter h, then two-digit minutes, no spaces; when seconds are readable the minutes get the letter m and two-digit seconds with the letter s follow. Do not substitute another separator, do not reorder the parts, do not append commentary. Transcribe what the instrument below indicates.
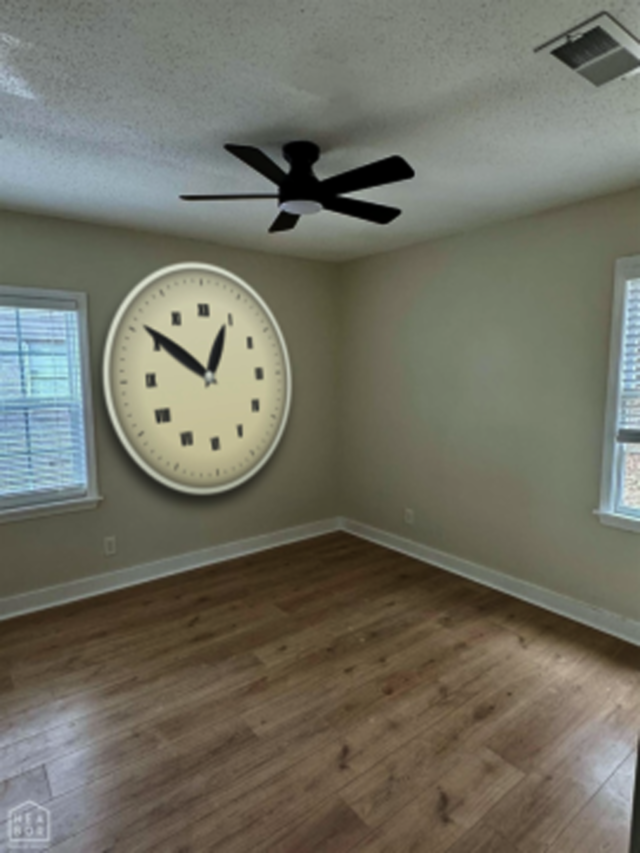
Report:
12h51
